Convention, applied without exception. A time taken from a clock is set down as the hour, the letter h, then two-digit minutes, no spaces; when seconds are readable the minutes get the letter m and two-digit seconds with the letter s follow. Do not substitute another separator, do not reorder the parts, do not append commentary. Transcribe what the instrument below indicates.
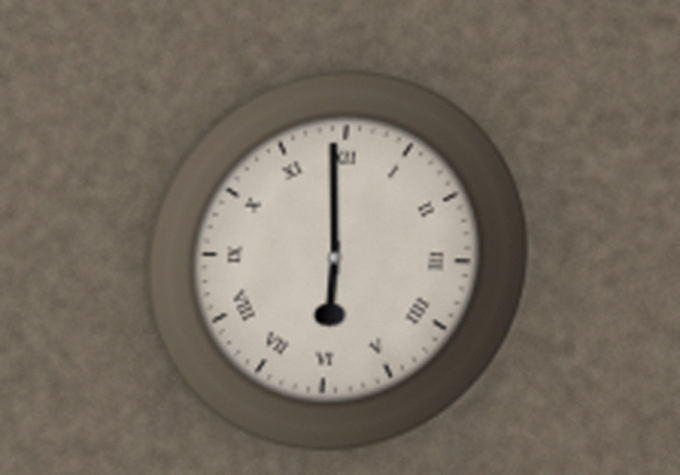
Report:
5h59
